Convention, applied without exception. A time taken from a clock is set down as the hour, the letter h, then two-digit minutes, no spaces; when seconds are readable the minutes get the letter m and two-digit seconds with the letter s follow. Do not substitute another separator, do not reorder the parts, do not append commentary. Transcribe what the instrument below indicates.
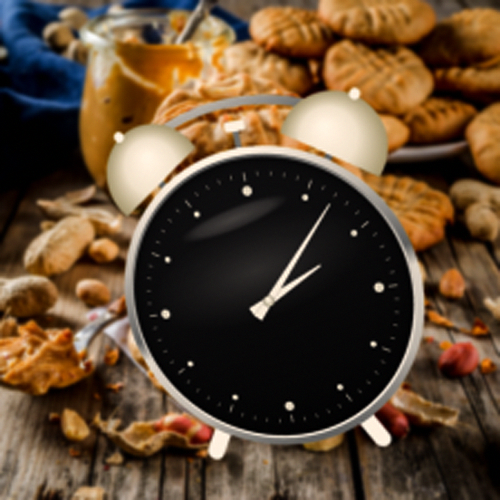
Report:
2h07
